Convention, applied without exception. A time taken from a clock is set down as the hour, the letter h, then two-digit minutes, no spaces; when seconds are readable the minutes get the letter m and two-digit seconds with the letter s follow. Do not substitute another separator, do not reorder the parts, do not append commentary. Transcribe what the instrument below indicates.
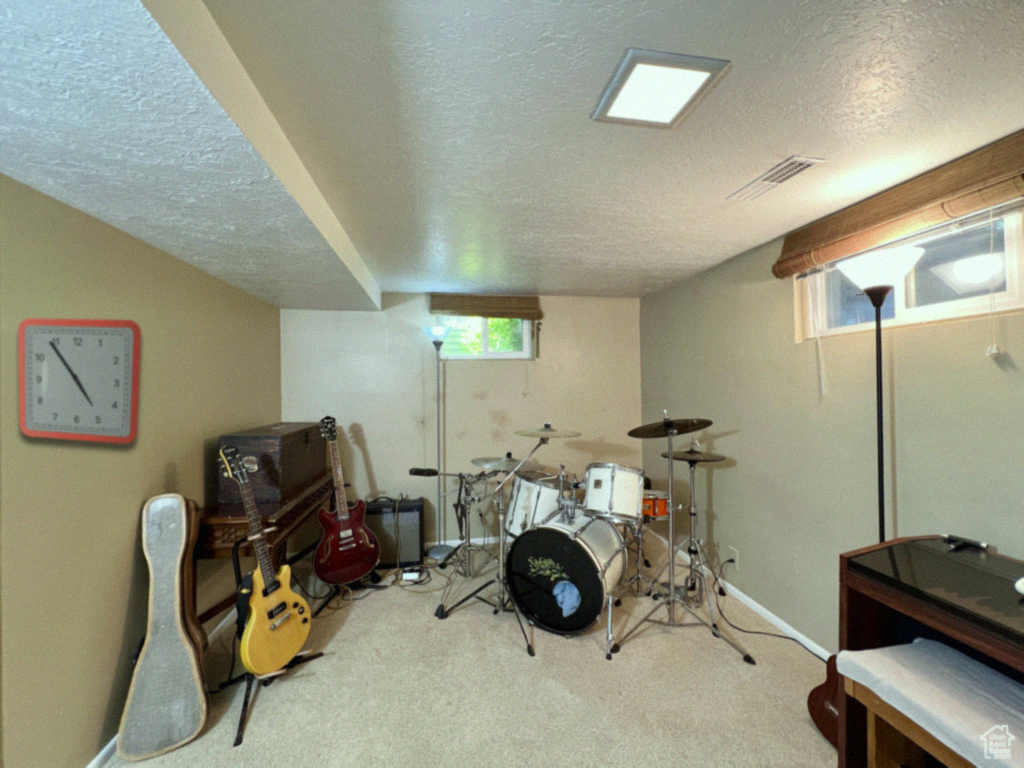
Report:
4h54
